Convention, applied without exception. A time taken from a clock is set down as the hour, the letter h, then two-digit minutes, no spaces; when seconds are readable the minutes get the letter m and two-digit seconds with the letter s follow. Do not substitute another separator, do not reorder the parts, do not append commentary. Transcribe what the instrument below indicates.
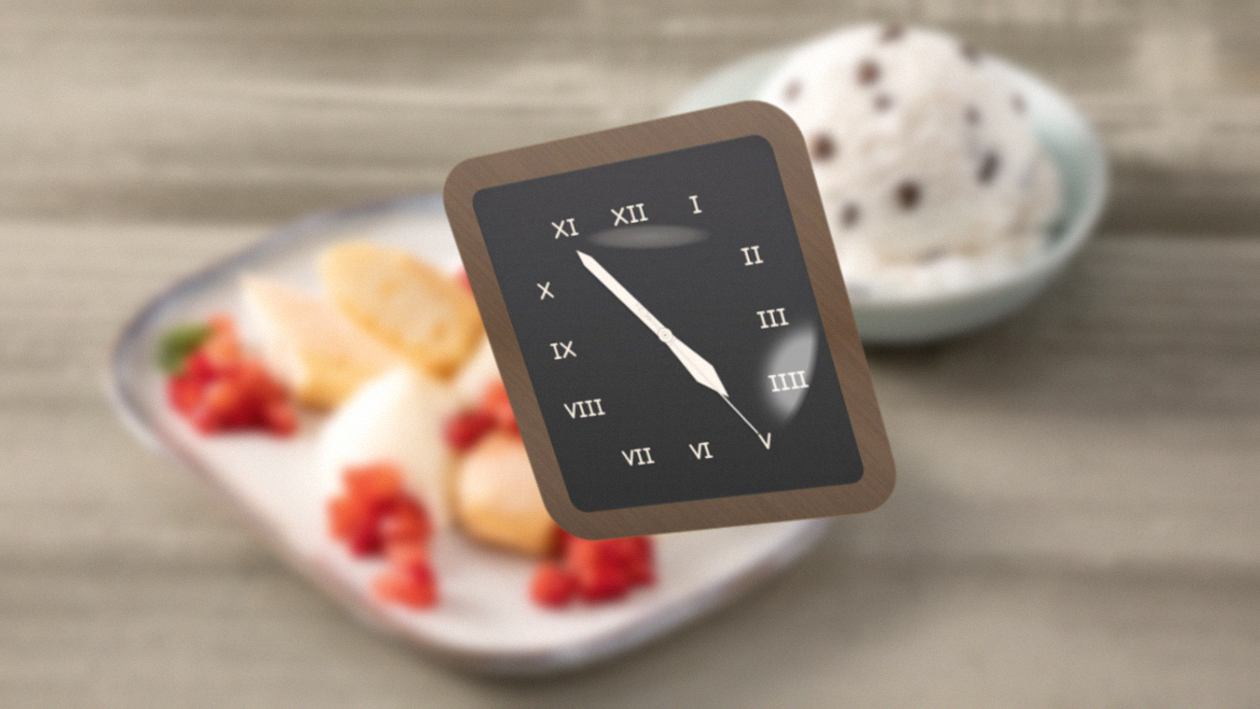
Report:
4h54m25s
